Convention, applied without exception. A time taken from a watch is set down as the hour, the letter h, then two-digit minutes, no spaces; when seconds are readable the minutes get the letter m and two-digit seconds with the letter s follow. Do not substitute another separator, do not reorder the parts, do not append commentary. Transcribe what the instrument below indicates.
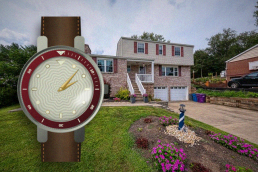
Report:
2h07
